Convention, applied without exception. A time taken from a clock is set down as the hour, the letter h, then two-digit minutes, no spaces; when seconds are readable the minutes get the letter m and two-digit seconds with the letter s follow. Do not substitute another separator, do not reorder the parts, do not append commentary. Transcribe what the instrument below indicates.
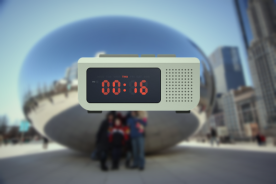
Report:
0h16
